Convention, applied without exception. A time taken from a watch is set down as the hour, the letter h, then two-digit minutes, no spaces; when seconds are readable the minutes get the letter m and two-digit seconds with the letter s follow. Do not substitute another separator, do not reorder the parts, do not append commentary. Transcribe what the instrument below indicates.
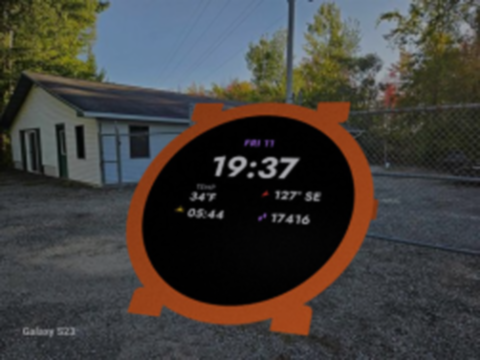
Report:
19h37
